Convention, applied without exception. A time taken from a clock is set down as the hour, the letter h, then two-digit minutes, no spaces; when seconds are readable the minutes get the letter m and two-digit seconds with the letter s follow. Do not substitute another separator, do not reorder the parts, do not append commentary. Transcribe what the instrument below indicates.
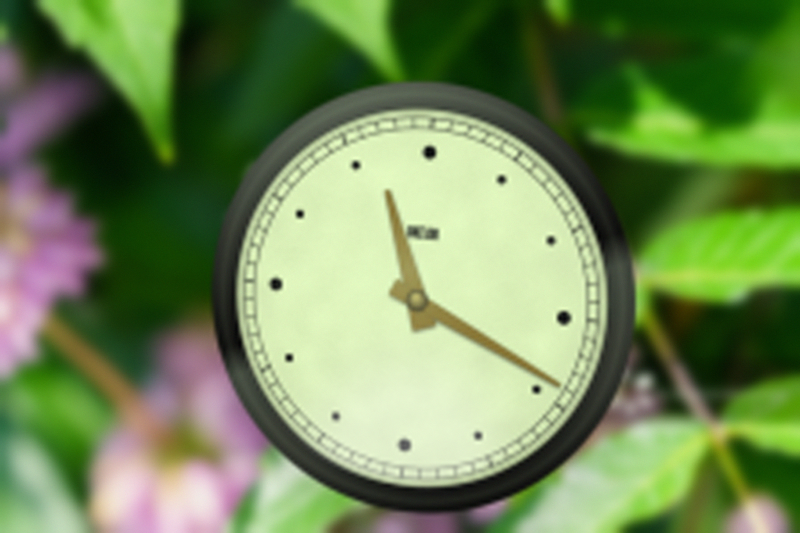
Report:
11h19
